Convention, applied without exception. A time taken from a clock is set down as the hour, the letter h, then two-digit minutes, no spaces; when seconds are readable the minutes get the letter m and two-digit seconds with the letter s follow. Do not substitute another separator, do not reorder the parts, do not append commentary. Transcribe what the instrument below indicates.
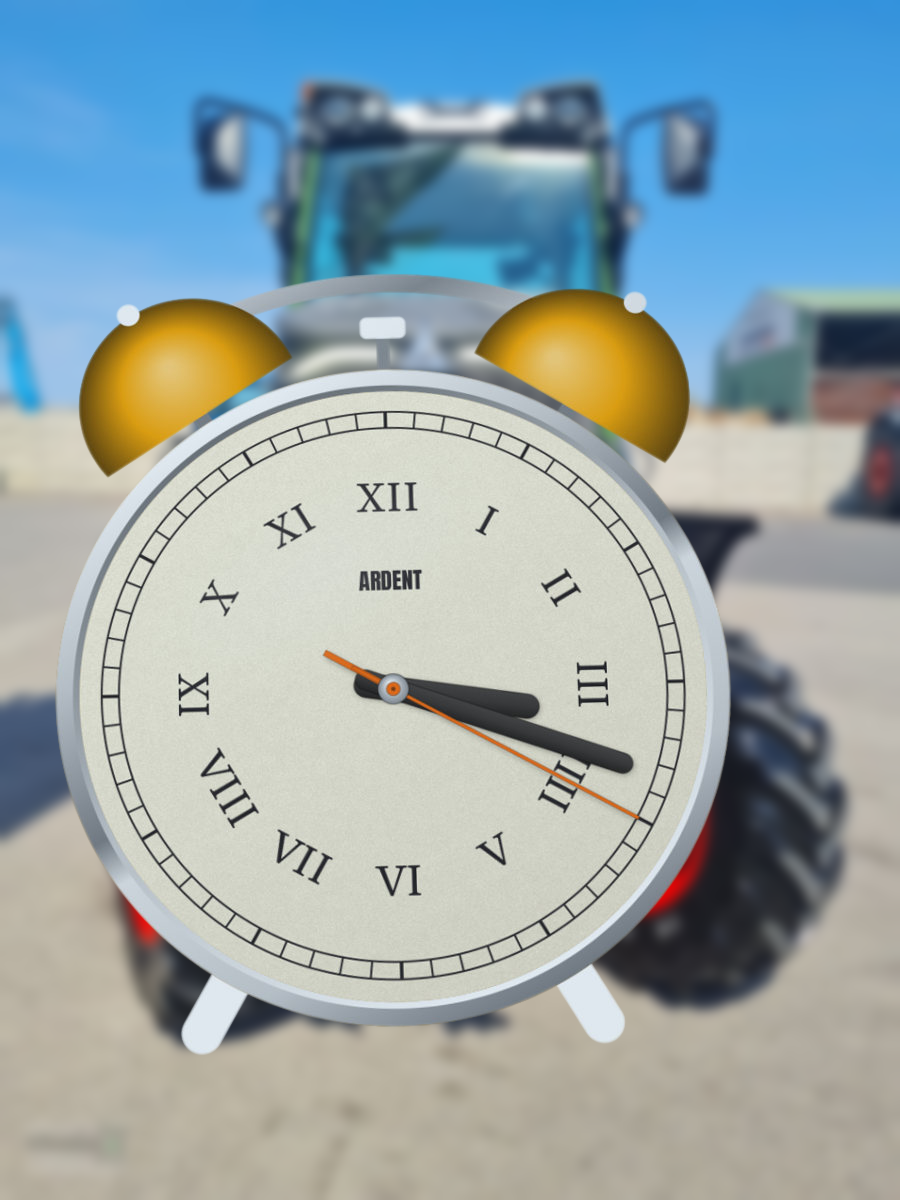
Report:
3h18m20s
